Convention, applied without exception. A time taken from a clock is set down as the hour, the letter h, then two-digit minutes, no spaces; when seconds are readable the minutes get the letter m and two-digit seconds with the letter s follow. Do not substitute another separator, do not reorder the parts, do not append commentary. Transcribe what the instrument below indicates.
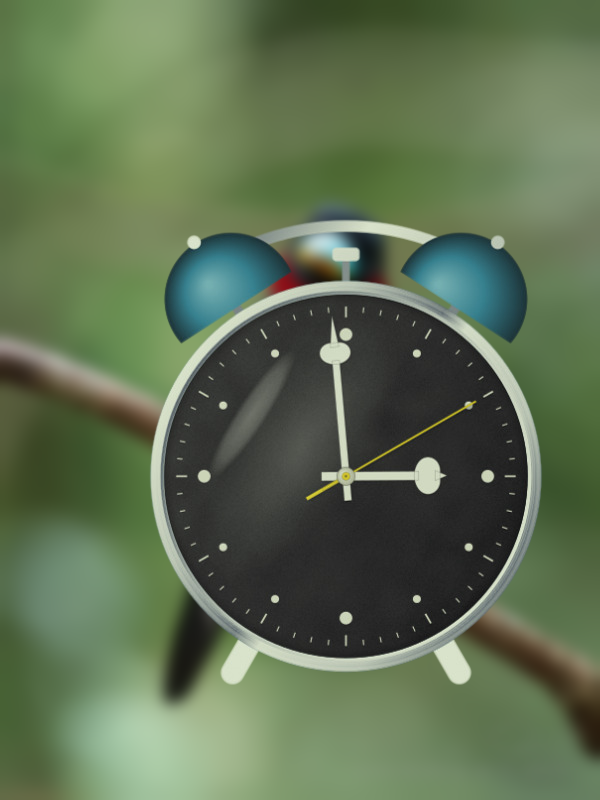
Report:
2h59m10s
